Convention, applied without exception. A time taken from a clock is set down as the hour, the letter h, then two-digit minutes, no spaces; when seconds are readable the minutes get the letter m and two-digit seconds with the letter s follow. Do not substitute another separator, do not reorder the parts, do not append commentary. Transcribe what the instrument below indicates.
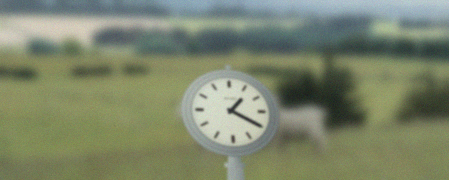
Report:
1h20
